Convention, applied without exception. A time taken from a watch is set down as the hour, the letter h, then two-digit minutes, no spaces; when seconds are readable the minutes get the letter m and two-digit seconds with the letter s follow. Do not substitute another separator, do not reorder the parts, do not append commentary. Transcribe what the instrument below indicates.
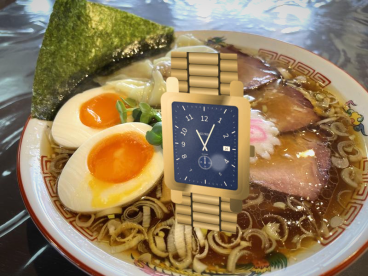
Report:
11h04
